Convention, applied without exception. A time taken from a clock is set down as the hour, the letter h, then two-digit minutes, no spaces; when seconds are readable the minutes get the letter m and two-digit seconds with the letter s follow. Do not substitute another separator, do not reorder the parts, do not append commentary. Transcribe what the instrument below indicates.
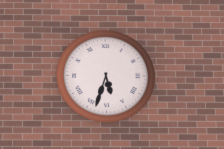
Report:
5h33
